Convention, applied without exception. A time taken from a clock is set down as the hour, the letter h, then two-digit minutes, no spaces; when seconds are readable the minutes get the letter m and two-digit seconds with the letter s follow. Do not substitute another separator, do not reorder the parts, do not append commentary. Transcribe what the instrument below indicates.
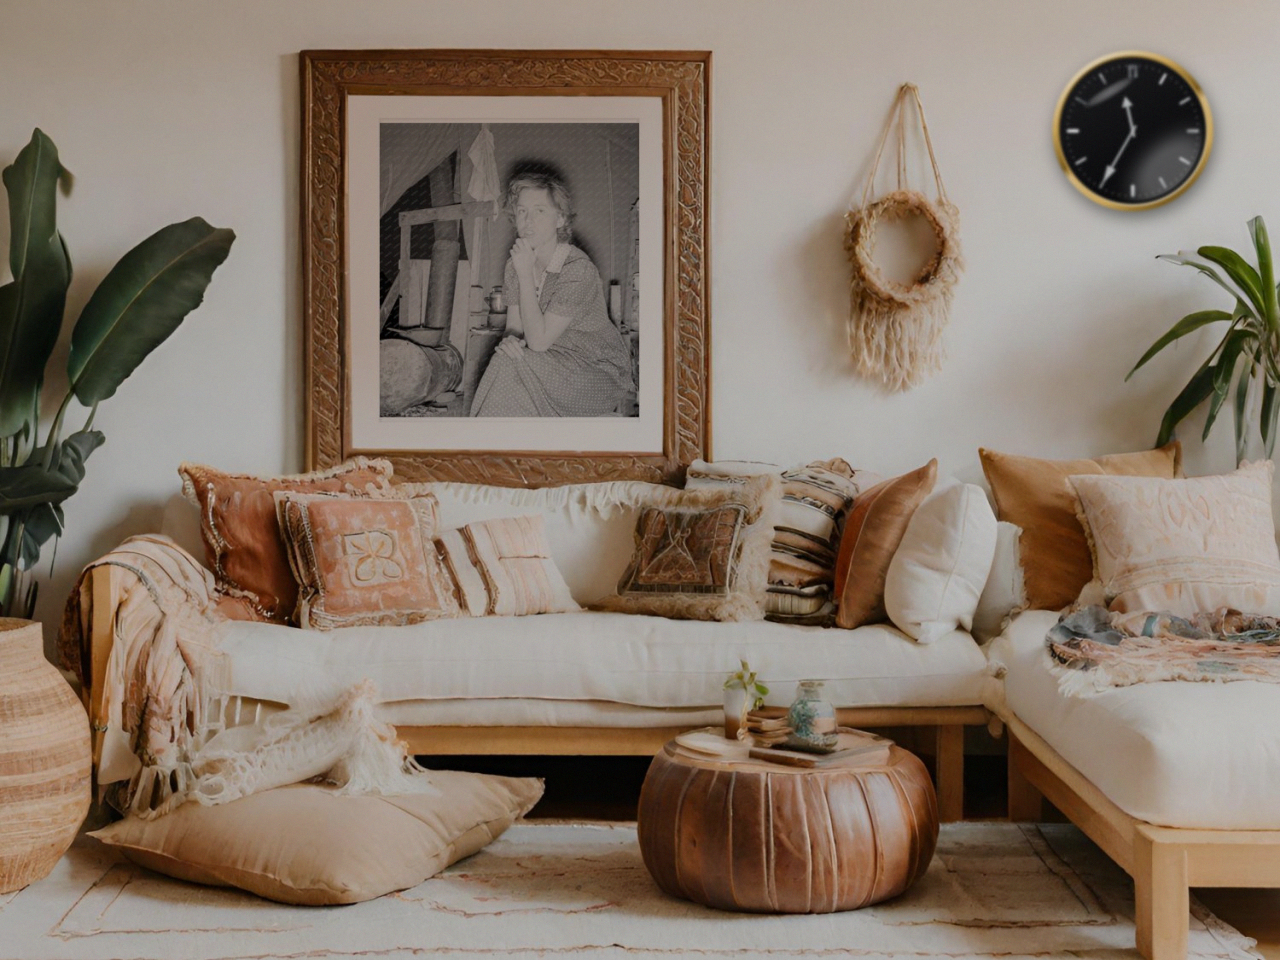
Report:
11h35
